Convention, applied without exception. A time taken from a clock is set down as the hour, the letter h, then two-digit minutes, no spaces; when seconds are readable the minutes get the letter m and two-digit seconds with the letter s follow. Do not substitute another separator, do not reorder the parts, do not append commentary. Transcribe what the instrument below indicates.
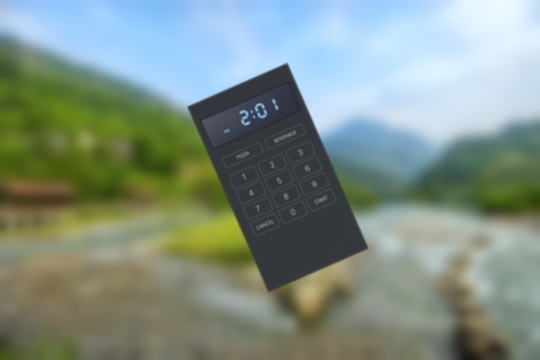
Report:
2h01
